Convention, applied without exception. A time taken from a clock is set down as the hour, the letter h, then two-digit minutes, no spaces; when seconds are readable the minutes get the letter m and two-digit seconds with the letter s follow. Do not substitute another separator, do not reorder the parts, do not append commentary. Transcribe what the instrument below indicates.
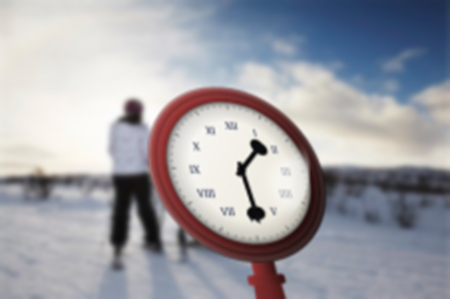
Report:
1h29
